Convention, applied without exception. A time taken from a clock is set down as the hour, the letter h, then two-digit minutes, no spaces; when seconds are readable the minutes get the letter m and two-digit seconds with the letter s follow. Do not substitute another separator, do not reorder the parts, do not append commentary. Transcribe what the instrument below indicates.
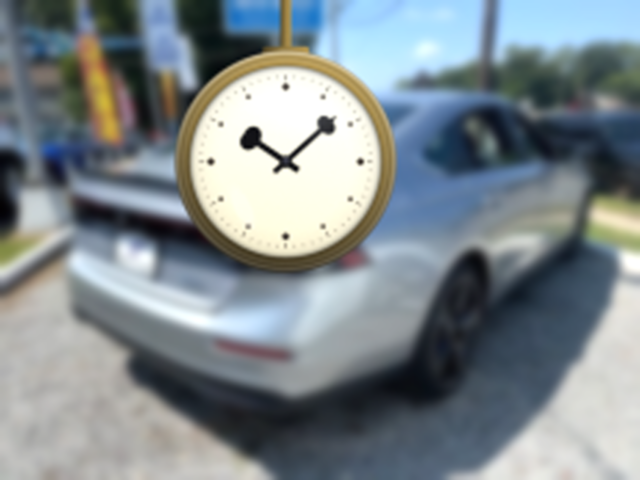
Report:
10h08
